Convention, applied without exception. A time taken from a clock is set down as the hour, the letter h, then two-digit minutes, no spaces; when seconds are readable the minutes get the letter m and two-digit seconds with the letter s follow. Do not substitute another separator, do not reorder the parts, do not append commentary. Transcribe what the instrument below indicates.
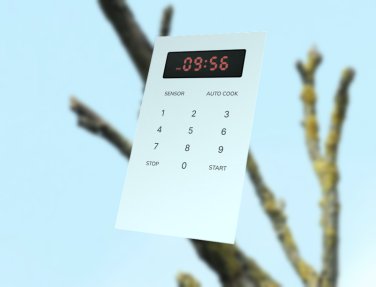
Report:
9h56
